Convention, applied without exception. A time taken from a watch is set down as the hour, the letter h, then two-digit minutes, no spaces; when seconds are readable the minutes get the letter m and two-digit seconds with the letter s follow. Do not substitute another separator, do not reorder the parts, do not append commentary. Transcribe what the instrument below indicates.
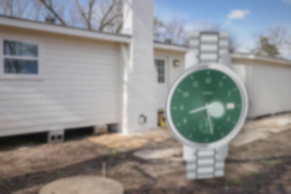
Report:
8h28
